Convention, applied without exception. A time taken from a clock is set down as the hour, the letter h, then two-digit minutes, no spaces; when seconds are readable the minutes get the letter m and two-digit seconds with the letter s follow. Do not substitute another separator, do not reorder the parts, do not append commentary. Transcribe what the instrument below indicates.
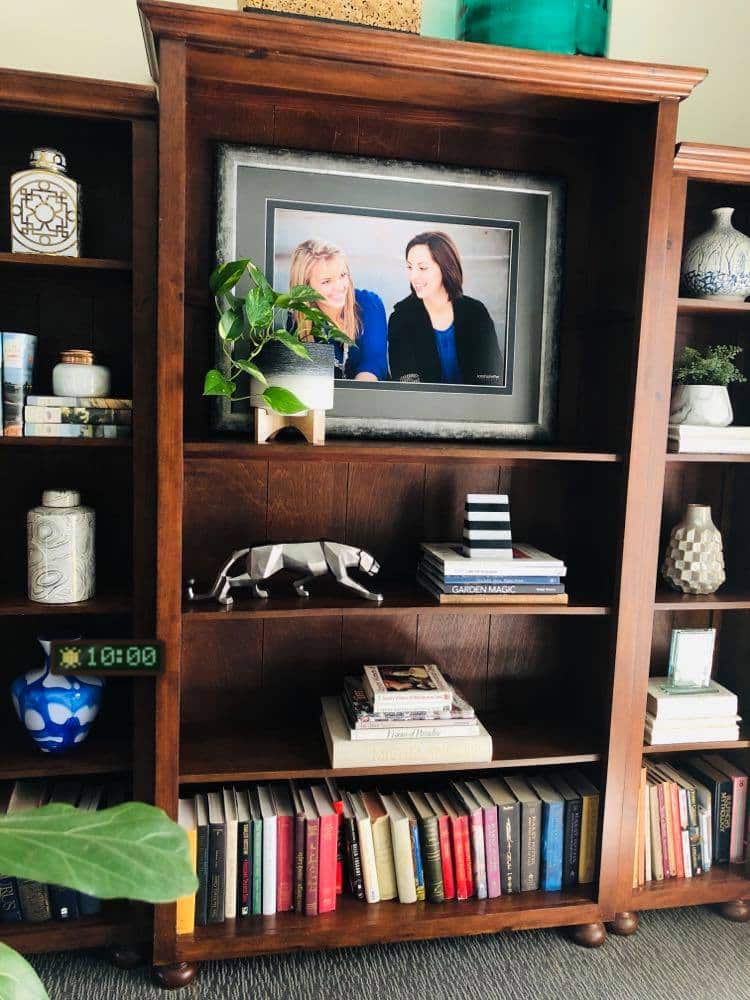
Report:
10h00
